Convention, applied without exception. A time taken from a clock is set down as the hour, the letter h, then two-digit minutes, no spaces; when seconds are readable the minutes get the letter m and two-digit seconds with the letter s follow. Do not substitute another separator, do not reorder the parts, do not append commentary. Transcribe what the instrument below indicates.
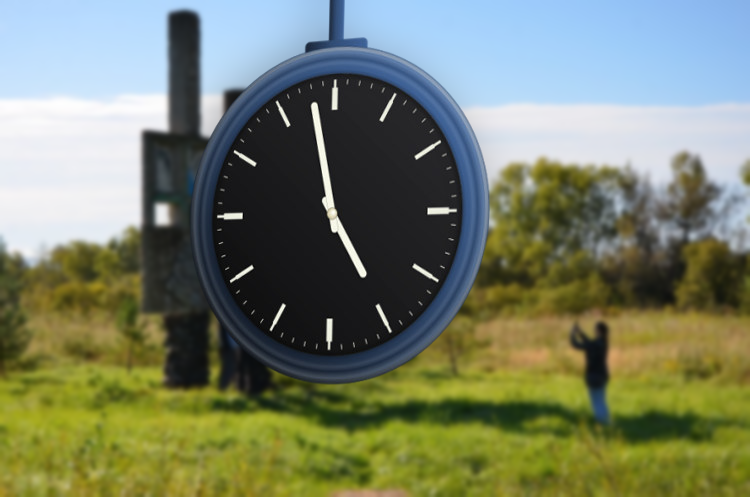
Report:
4h58
